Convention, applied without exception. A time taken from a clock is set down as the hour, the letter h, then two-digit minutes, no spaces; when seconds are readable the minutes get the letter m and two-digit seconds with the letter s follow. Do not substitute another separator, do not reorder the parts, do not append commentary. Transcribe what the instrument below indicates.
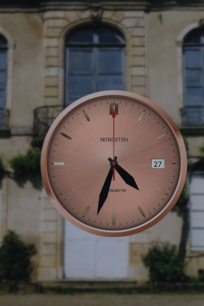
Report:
4h33m00s
